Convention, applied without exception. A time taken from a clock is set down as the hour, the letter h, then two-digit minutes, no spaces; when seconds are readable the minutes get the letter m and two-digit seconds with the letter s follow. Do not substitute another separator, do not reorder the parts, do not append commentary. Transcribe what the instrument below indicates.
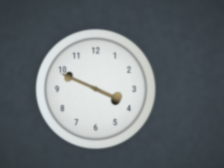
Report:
3h49
